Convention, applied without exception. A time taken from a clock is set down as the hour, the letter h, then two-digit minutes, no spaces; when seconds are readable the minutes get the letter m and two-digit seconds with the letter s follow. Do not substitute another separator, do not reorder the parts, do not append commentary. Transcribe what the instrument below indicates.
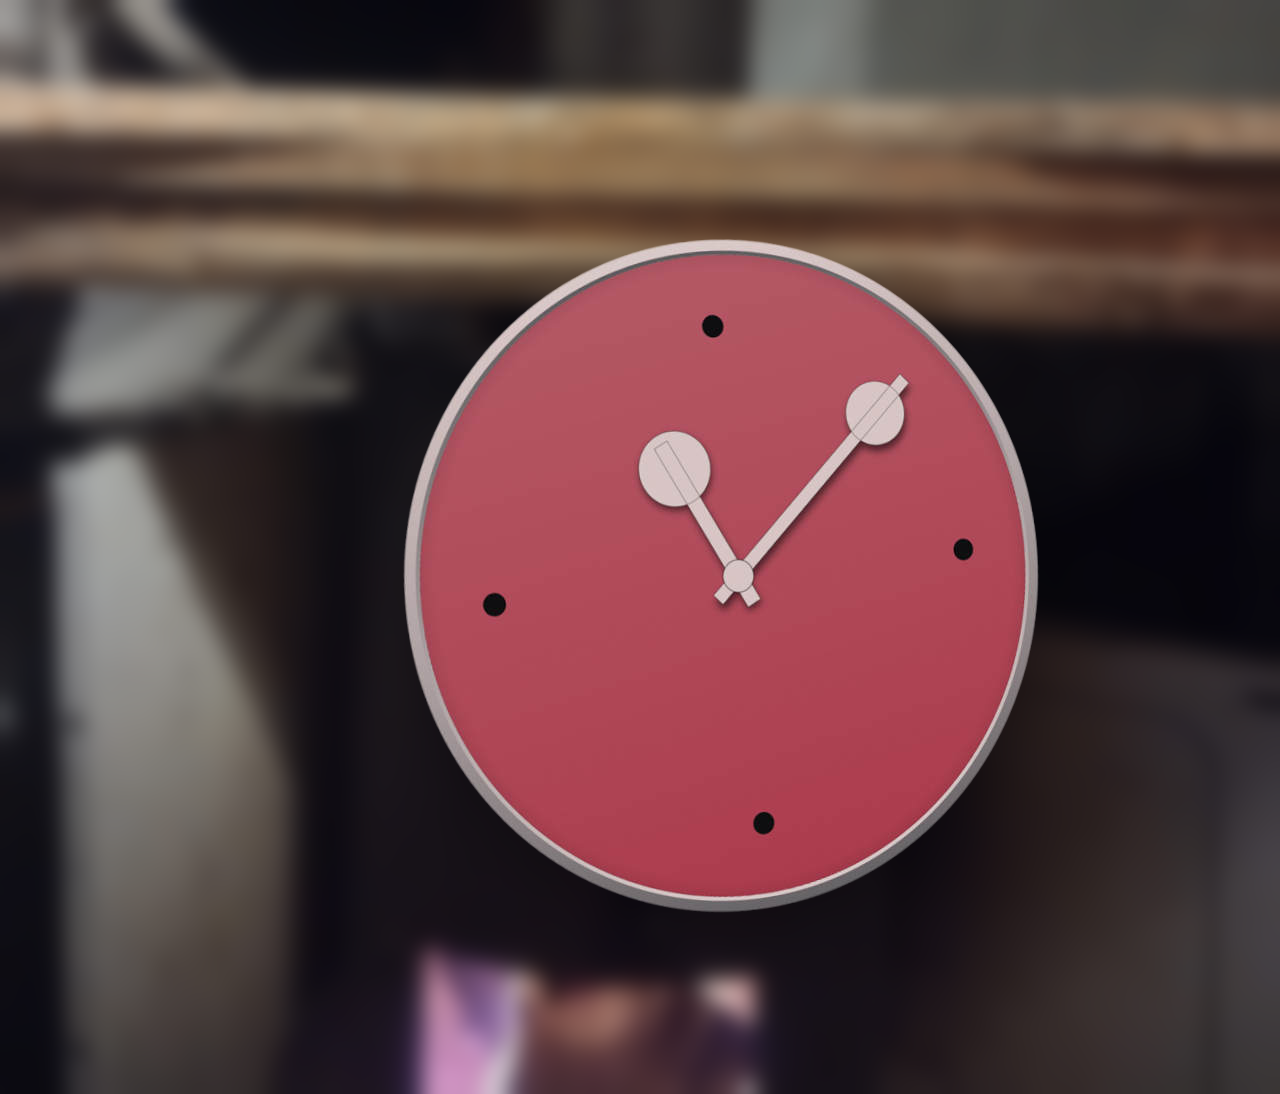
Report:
11h08
